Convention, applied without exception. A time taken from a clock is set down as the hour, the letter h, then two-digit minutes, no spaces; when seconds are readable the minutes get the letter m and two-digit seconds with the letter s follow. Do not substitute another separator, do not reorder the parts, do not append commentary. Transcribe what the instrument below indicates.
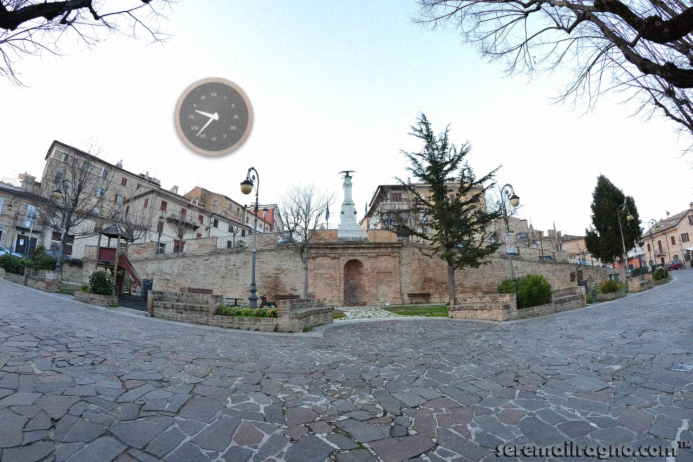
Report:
9h37
